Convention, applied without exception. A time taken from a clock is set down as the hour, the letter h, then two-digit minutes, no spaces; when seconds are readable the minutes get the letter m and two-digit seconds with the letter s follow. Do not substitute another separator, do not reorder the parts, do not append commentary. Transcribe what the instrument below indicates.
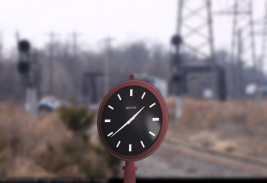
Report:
1h39
